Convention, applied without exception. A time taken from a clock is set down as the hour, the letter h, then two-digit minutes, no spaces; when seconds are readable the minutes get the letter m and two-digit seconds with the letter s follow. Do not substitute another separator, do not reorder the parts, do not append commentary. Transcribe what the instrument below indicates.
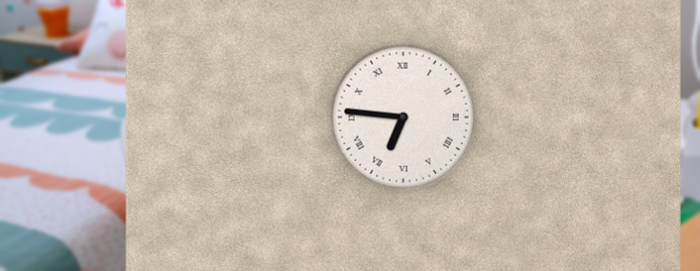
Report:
6h46
